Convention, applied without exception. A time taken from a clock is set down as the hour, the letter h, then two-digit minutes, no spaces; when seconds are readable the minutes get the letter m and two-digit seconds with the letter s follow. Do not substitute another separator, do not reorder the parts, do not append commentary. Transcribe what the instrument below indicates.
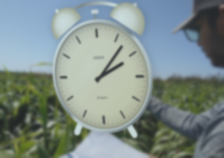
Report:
2h07
